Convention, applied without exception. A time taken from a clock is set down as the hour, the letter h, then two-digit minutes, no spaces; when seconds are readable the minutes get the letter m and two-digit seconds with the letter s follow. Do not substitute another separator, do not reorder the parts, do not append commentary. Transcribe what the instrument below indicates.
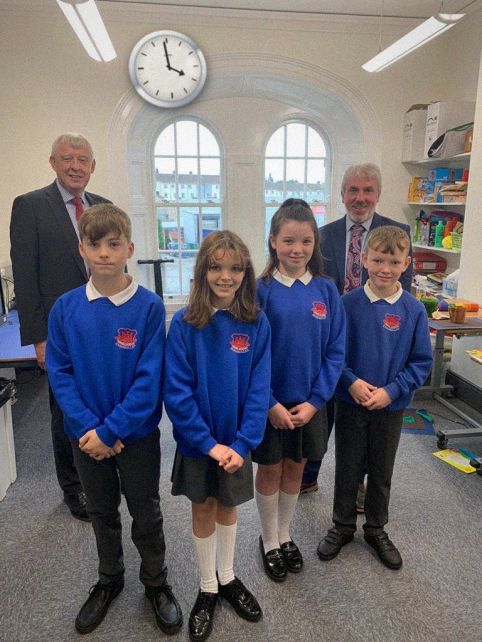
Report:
3h59
